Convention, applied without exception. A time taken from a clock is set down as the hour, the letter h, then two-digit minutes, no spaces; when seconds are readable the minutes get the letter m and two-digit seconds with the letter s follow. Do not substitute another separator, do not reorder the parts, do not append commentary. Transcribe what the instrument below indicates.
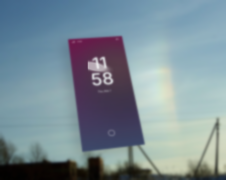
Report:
11h58
